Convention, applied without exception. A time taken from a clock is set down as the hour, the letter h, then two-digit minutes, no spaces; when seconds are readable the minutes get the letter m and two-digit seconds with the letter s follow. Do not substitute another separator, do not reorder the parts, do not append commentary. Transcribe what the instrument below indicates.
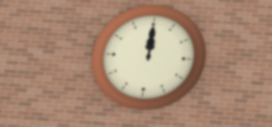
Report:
12h00
